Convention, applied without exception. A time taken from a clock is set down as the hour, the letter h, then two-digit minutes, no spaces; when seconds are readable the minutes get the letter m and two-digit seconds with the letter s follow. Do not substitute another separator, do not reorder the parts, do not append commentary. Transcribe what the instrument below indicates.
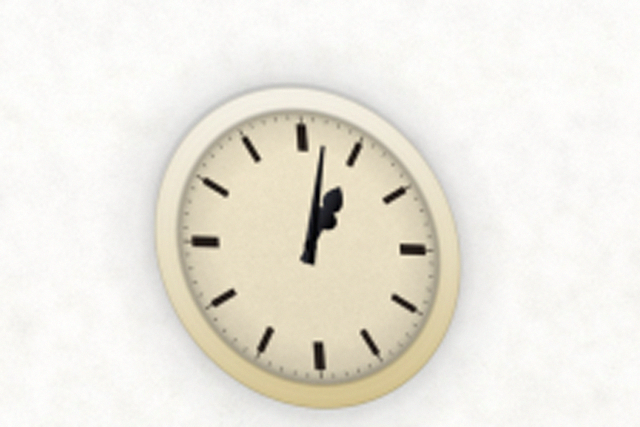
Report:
1h02
